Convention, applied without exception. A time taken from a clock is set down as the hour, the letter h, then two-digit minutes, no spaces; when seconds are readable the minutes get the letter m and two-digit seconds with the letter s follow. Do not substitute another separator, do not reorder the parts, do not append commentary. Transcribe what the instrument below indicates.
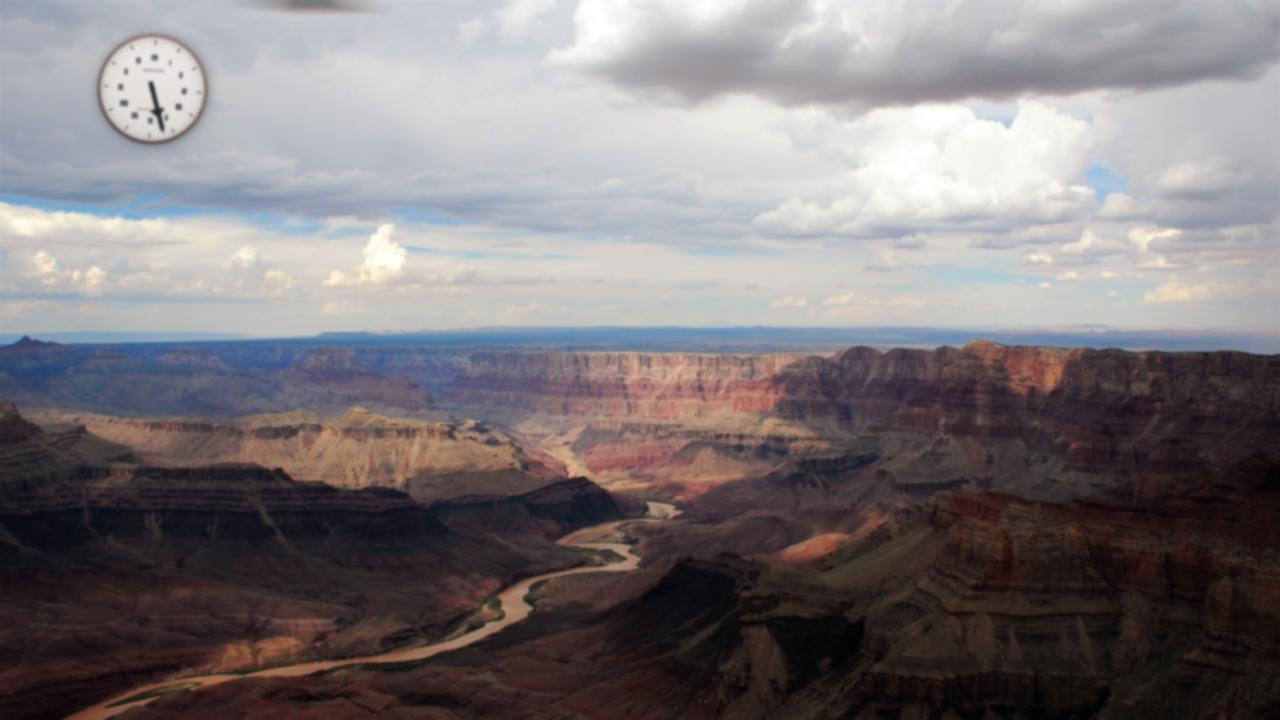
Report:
5h27
